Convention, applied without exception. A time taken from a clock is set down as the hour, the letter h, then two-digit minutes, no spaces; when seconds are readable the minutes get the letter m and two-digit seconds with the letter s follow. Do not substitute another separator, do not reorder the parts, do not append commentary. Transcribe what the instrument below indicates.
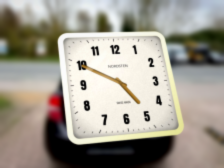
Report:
4h50
